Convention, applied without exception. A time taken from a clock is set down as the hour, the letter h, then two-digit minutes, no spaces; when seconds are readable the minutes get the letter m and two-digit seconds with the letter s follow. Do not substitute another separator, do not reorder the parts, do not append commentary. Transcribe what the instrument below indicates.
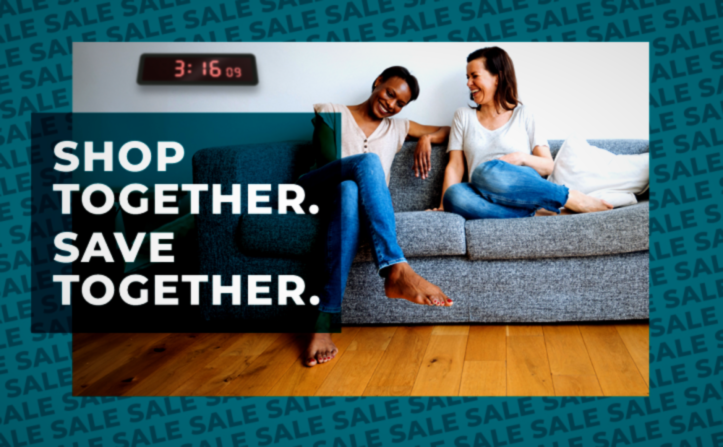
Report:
3h16
